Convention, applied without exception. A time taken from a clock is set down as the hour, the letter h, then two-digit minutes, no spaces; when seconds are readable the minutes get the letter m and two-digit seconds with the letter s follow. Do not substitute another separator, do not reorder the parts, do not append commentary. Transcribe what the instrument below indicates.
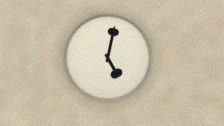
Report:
5h02
